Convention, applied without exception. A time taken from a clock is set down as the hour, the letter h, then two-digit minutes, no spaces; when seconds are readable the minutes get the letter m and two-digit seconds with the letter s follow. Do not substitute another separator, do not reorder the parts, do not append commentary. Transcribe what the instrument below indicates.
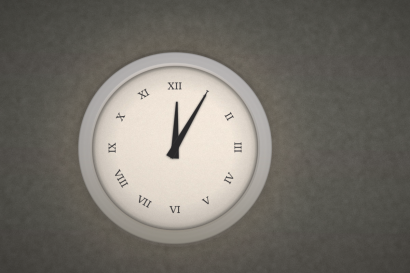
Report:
12h05
